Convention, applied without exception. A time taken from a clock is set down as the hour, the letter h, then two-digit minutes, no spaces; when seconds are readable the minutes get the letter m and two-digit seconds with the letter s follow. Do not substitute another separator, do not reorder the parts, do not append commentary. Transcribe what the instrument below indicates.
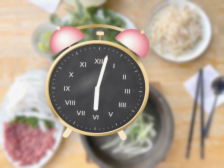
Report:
6h02
